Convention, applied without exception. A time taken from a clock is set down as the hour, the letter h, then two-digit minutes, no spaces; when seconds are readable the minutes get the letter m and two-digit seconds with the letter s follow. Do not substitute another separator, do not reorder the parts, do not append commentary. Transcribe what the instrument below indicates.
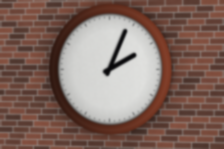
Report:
2h04
